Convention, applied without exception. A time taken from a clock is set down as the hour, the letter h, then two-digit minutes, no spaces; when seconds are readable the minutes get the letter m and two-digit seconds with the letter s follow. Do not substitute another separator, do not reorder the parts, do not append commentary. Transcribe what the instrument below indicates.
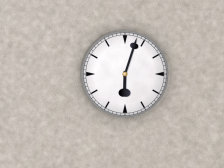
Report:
6h03
